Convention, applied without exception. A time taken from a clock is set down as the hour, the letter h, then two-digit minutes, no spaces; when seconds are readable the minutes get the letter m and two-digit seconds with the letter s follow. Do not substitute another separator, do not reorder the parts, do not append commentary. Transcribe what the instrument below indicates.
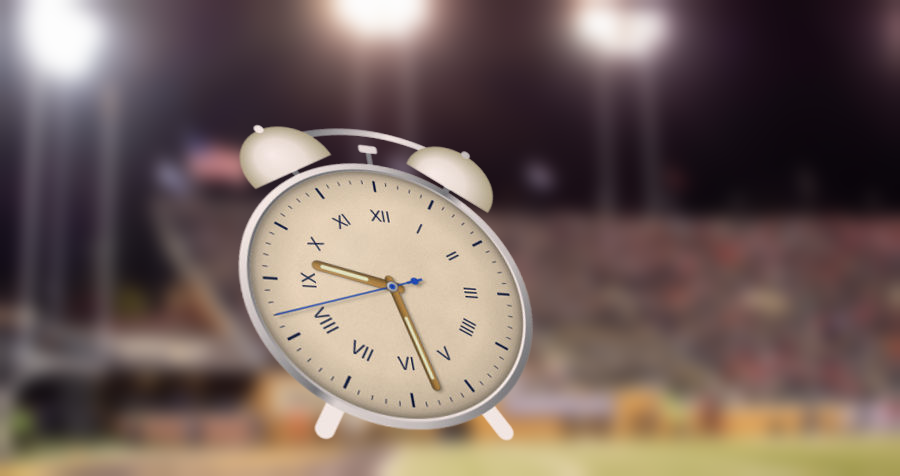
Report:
9h27m42s
